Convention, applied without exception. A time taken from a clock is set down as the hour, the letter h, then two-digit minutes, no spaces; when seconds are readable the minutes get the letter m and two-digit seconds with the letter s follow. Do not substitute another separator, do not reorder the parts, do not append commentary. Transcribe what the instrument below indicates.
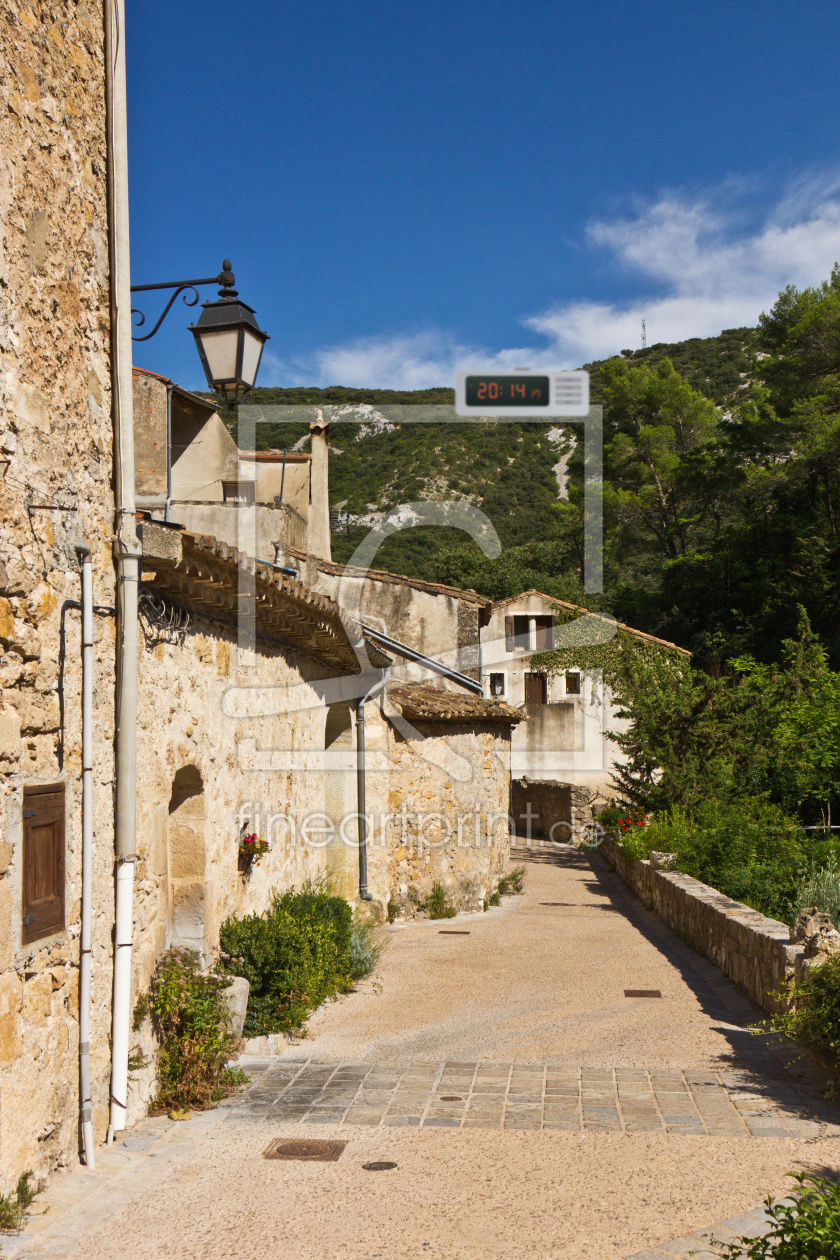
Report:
20h14
